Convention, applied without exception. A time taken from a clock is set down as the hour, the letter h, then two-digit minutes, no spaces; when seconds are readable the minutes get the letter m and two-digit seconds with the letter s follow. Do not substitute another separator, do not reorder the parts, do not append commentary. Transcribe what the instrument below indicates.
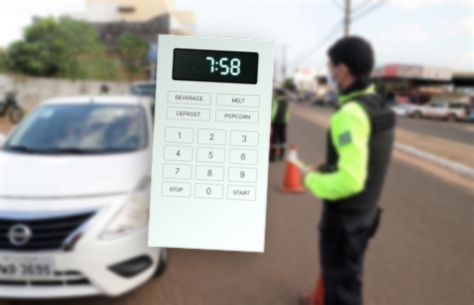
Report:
7h58
